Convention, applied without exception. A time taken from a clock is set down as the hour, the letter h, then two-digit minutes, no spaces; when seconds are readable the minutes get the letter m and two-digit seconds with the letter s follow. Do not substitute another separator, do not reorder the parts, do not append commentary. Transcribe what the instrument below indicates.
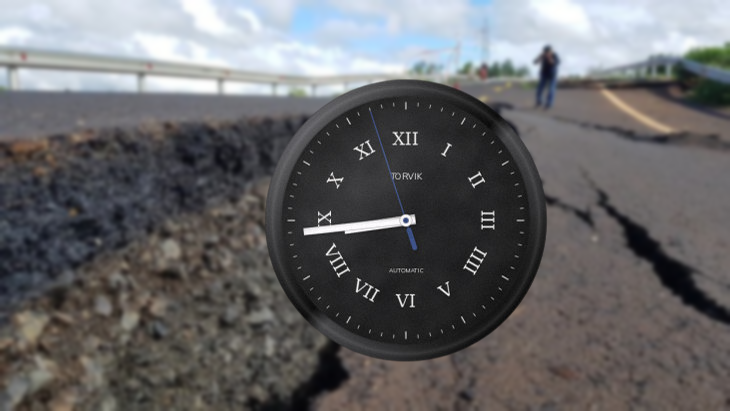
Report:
8h43m57s
